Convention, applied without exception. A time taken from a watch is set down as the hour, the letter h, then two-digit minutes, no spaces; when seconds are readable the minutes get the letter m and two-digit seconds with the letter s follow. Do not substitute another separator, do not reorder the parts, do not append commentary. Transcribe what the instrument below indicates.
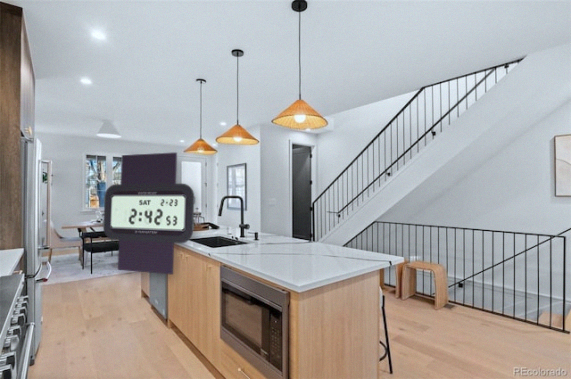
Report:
2h42m53s
